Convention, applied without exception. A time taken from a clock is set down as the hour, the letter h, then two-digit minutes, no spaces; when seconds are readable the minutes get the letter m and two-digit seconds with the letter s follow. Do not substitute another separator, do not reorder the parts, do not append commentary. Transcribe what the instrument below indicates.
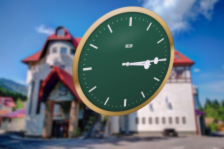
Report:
3h15
